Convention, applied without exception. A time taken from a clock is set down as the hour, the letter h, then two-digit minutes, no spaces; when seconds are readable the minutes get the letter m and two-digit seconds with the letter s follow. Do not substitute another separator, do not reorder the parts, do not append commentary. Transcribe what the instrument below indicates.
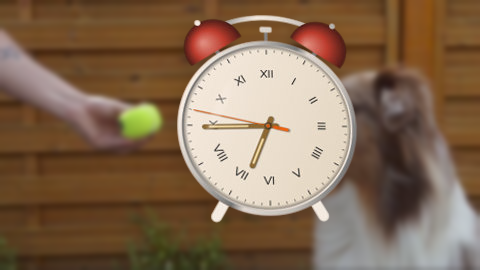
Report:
6h44m47s
